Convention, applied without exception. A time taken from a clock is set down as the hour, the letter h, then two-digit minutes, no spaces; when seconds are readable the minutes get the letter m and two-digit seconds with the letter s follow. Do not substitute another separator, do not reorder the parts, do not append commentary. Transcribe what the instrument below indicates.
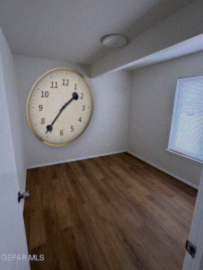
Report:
1h36
